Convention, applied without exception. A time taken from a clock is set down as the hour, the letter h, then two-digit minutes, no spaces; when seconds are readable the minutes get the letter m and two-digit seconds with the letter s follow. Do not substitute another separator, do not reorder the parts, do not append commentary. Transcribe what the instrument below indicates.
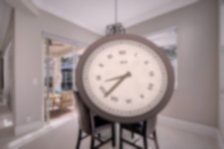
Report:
8h38
